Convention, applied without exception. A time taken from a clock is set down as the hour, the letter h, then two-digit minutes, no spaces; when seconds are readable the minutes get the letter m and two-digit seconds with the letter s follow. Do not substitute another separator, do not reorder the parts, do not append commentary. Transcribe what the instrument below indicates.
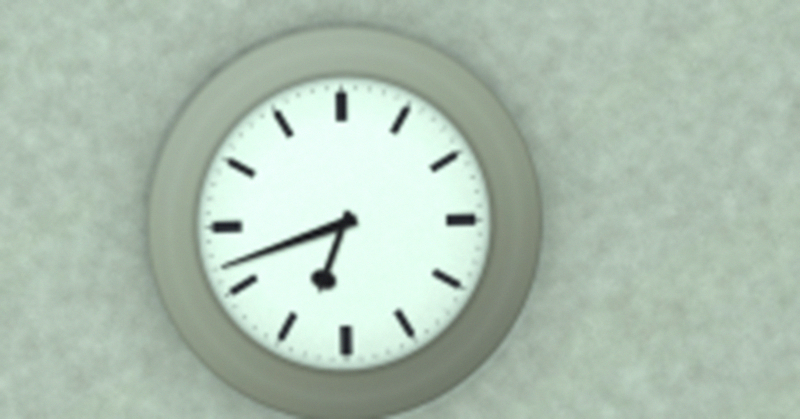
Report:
6h42
